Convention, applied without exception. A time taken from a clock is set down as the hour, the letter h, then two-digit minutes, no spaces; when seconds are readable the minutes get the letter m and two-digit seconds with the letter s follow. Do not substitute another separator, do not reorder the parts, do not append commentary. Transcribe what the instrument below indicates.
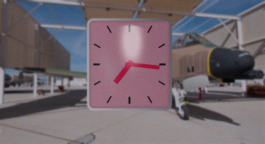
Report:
7h16
